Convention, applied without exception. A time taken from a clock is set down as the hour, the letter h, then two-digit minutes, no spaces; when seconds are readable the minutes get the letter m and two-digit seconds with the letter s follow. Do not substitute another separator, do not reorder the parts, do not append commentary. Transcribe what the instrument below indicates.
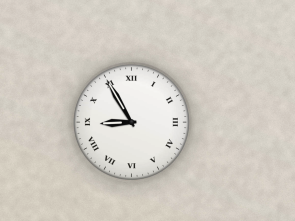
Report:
8h55
